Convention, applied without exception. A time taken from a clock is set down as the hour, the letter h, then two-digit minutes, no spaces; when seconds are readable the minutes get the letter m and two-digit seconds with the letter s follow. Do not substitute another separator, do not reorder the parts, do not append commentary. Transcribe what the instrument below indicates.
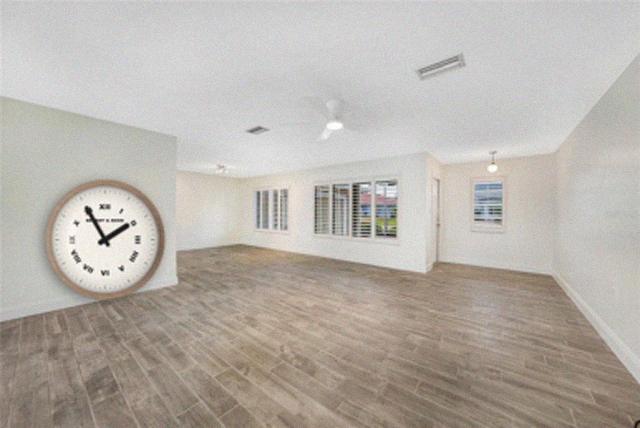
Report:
1h55
